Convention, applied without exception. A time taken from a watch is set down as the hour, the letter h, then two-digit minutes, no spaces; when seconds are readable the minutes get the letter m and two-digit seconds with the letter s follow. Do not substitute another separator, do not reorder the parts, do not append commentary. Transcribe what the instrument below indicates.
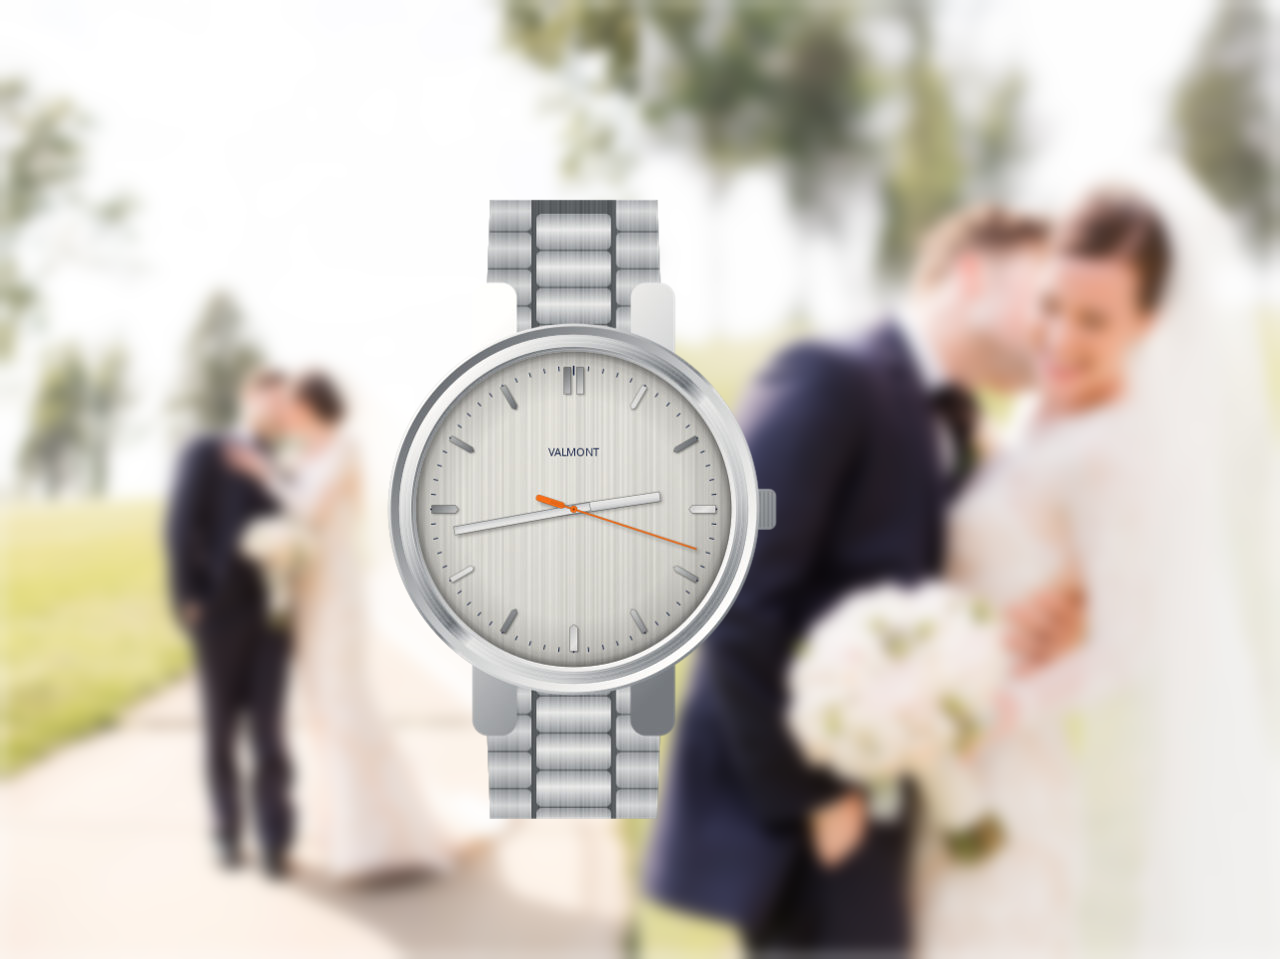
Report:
2h43m18s
